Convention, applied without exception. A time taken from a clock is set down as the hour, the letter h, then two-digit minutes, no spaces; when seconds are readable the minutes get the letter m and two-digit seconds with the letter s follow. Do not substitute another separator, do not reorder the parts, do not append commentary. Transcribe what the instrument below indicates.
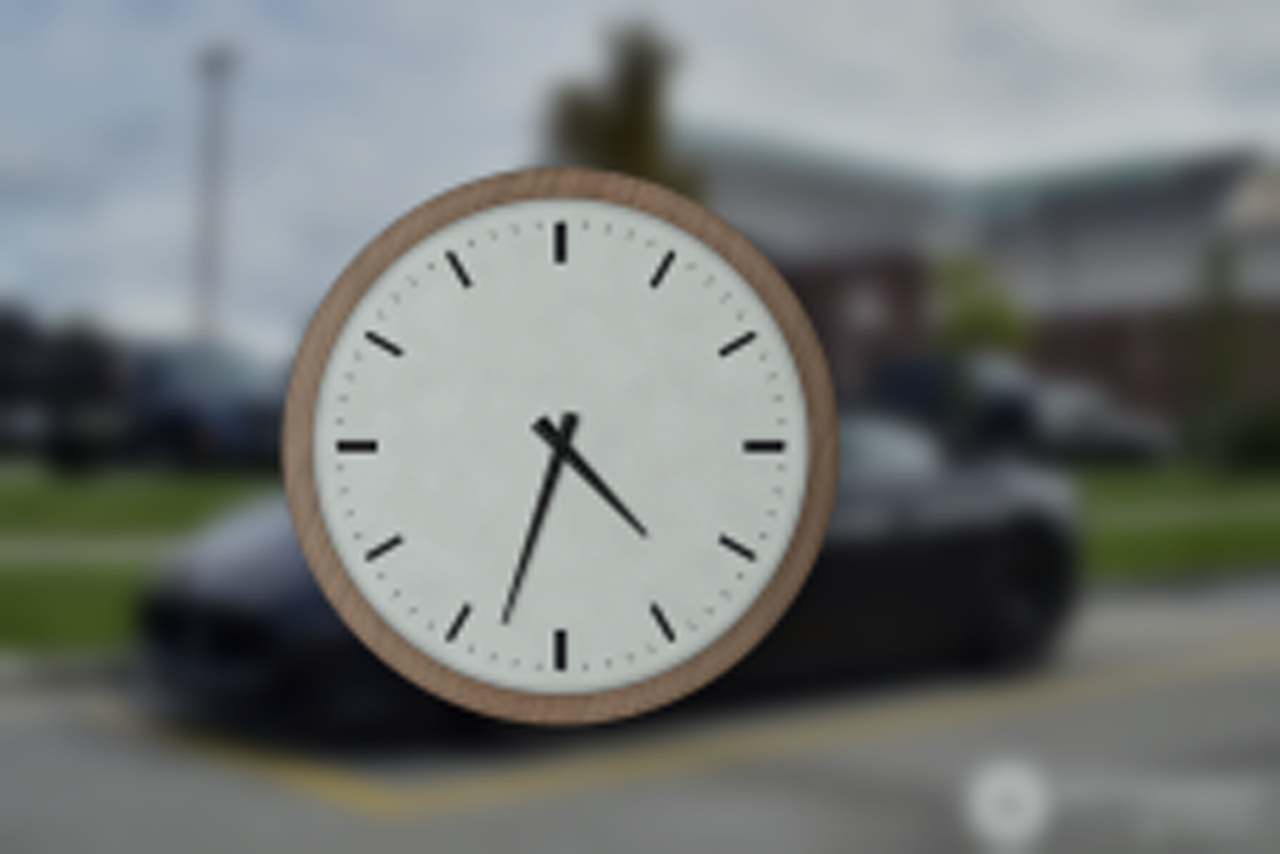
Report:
4h33
